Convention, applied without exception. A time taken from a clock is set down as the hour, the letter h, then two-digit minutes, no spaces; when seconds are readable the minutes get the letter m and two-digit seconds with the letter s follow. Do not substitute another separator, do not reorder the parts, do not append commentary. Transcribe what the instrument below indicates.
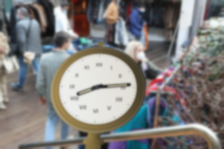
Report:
8h14
